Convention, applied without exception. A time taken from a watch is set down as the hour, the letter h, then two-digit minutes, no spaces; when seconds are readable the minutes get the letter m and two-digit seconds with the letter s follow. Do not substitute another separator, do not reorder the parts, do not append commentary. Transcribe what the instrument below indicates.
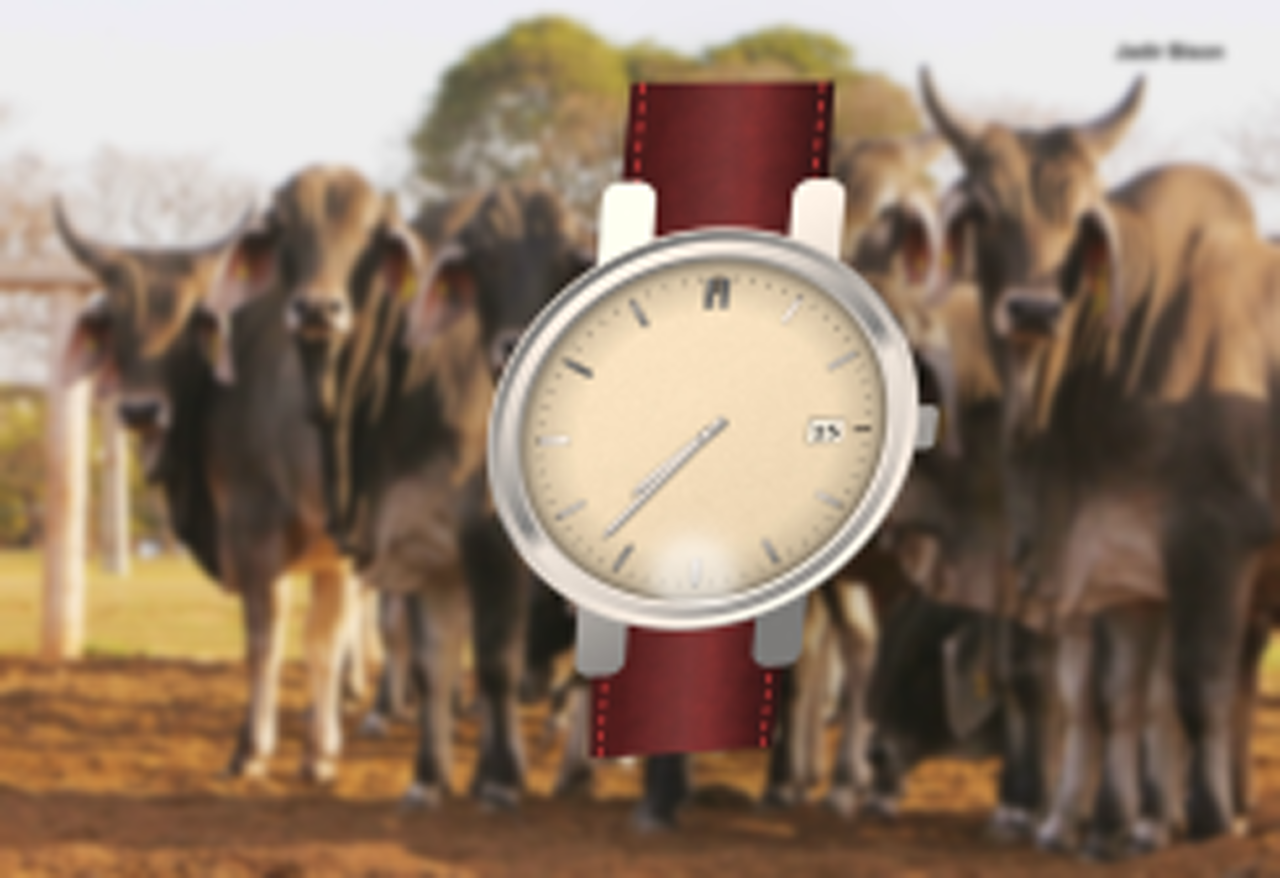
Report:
7h37
